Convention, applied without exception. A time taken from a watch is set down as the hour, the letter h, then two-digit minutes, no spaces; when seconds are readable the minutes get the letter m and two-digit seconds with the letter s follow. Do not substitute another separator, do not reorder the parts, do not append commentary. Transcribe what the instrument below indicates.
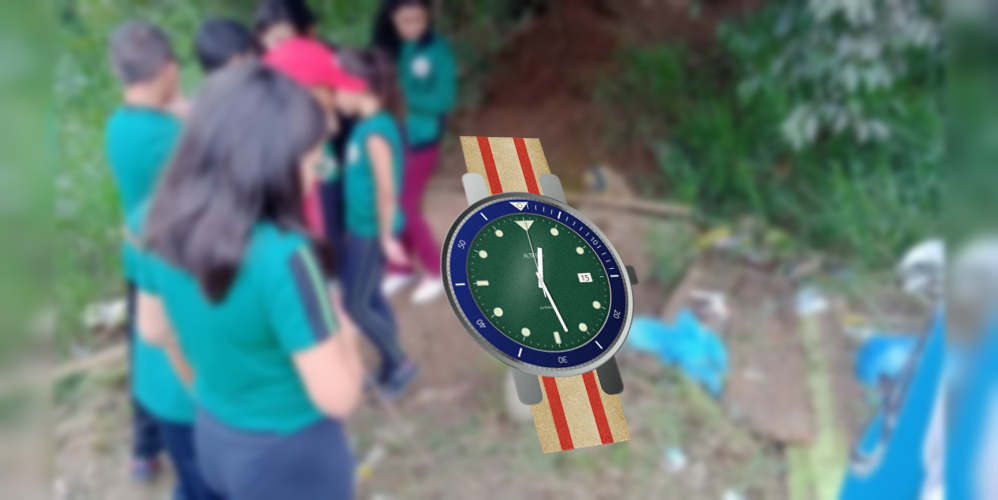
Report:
12h28m00s
